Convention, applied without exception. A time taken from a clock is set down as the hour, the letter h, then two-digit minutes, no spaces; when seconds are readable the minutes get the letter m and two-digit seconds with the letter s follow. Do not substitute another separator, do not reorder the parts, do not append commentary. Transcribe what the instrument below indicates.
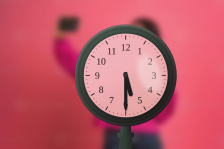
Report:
5h30
